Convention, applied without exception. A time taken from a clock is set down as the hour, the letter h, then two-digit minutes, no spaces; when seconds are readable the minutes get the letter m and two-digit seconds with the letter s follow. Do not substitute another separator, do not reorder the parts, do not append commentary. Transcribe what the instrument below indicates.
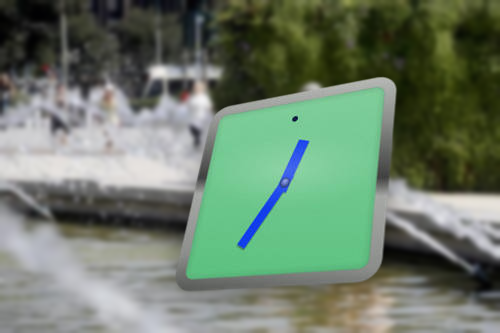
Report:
12h35
